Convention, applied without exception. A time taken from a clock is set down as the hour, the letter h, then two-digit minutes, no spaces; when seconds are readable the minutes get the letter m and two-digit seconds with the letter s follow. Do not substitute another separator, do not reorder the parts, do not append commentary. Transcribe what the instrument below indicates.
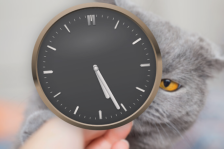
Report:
5h26
